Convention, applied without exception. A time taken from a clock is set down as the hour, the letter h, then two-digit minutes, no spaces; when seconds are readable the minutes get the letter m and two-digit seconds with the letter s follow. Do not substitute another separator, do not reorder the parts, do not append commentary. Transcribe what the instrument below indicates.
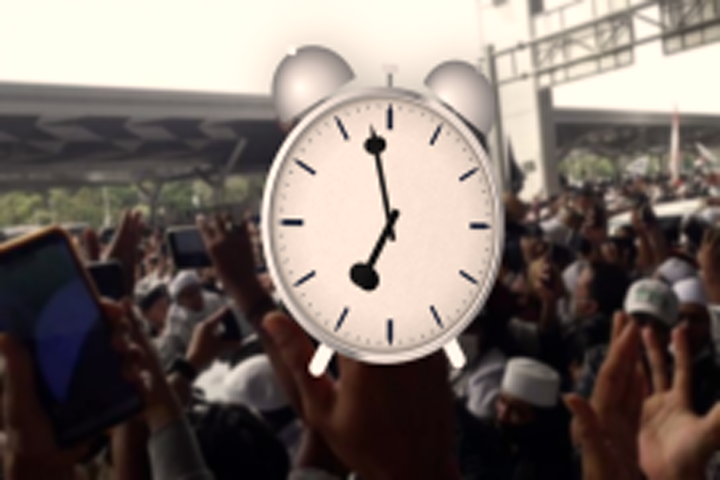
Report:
6h58
